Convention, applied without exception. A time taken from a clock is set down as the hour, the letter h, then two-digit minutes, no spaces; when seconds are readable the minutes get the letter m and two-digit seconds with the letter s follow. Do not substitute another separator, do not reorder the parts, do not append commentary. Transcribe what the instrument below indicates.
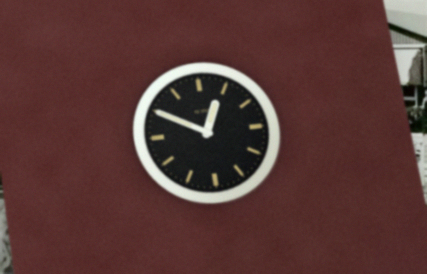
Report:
12h50
